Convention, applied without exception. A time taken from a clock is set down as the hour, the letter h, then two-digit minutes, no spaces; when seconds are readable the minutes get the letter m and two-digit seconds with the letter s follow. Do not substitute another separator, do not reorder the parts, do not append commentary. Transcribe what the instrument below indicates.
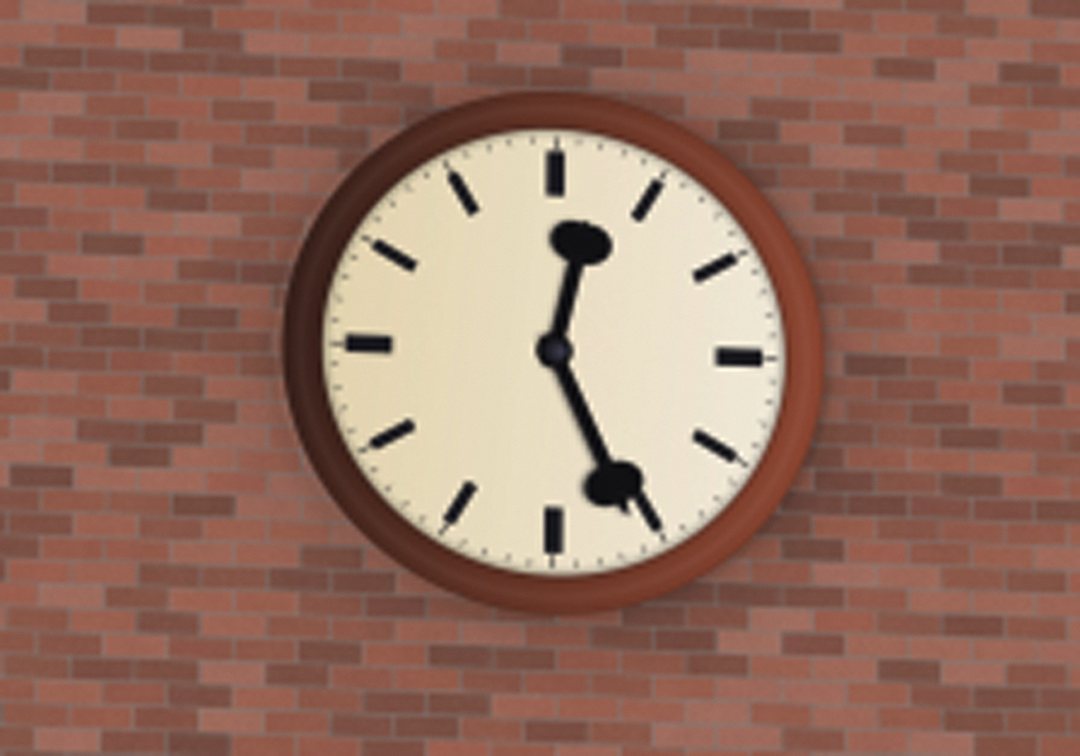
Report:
12h26
